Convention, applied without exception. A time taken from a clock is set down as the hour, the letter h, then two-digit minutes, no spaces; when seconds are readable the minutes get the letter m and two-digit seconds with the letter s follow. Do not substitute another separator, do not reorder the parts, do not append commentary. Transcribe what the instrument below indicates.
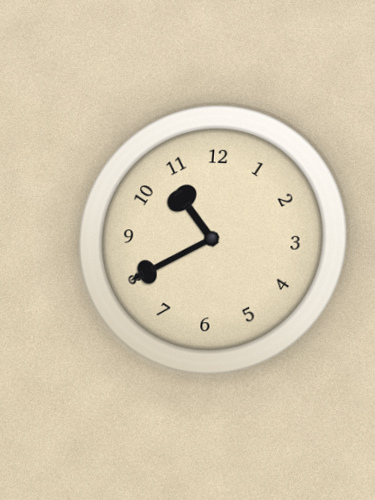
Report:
10h40
